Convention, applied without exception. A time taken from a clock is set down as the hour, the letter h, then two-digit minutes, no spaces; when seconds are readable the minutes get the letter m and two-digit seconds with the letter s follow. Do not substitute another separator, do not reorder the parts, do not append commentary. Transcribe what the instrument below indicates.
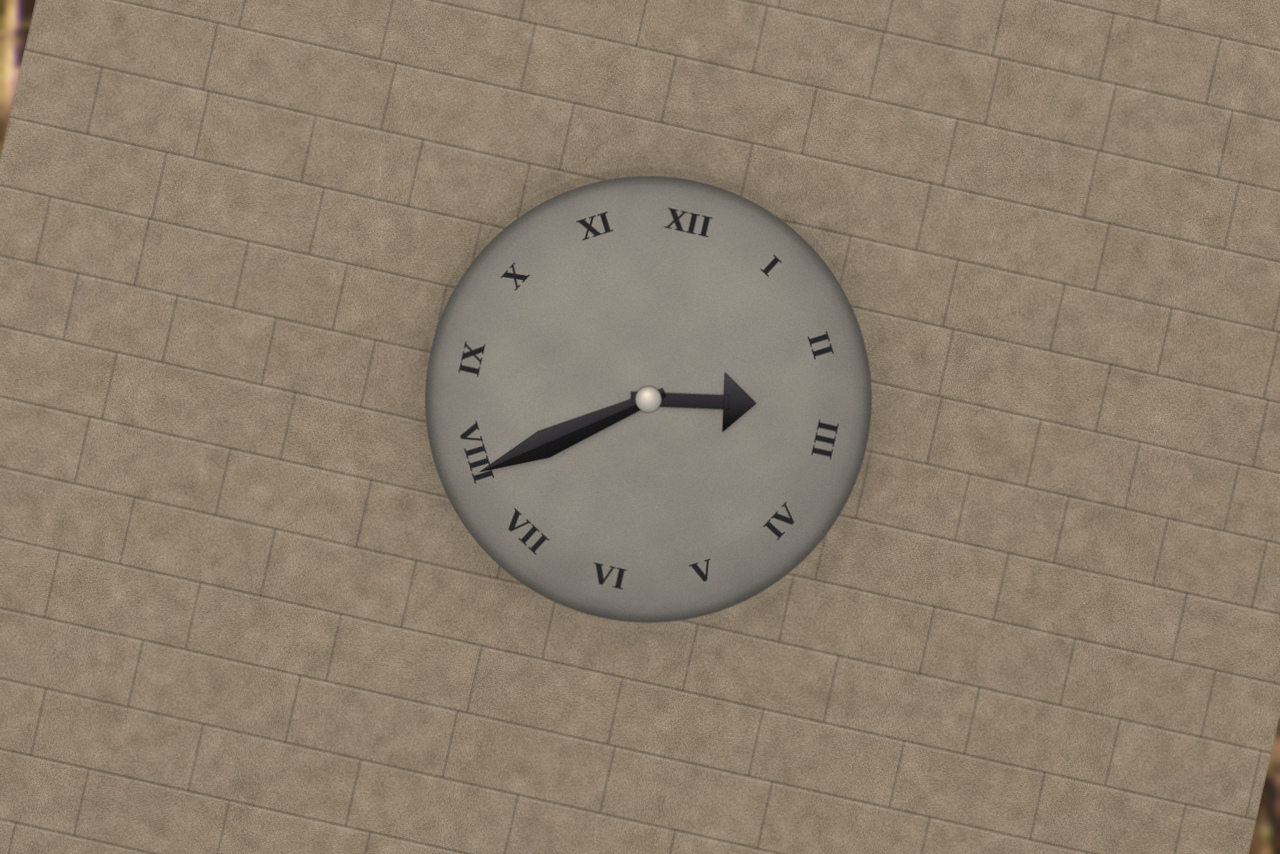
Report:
2h39
